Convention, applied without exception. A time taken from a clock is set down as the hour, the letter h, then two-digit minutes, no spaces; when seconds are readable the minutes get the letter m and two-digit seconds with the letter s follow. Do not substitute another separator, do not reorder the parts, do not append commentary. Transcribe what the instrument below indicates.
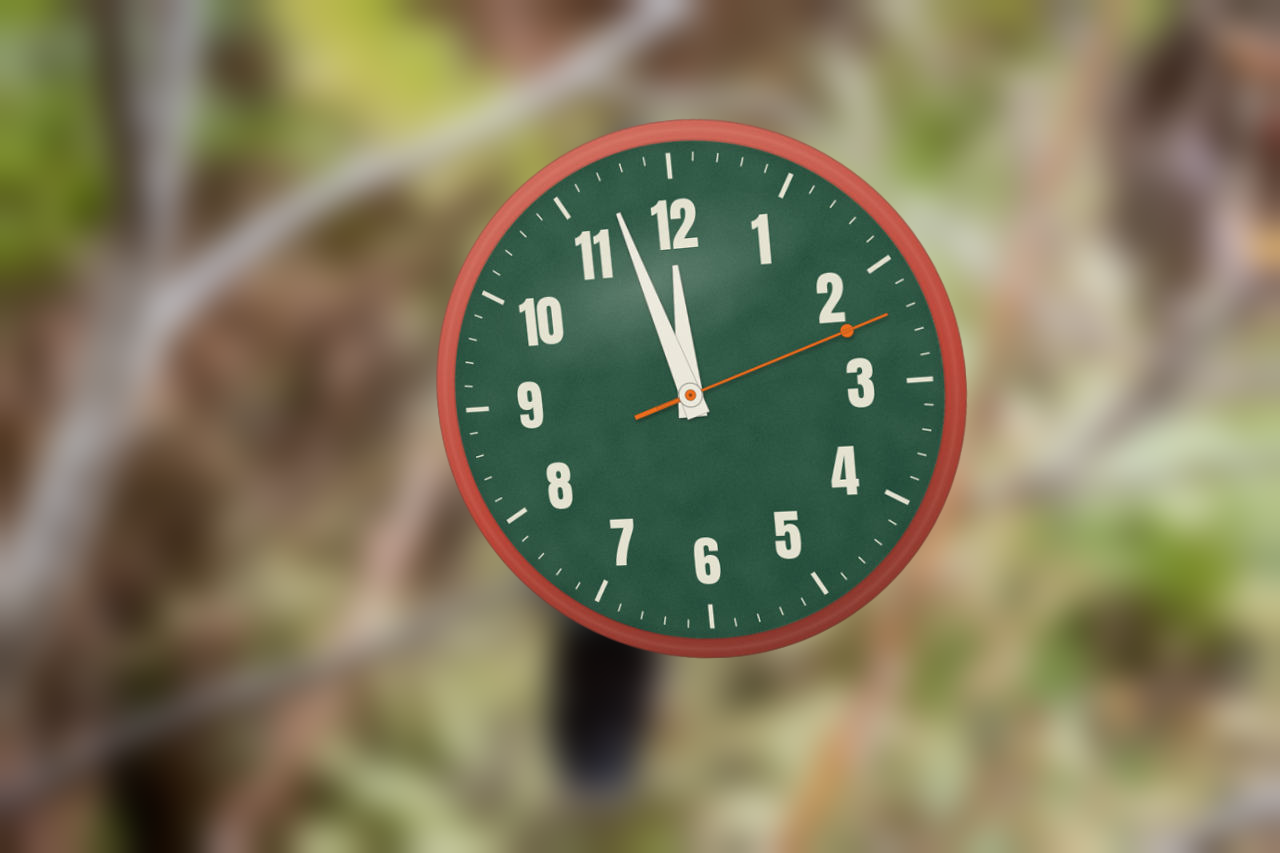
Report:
11h57m12s
